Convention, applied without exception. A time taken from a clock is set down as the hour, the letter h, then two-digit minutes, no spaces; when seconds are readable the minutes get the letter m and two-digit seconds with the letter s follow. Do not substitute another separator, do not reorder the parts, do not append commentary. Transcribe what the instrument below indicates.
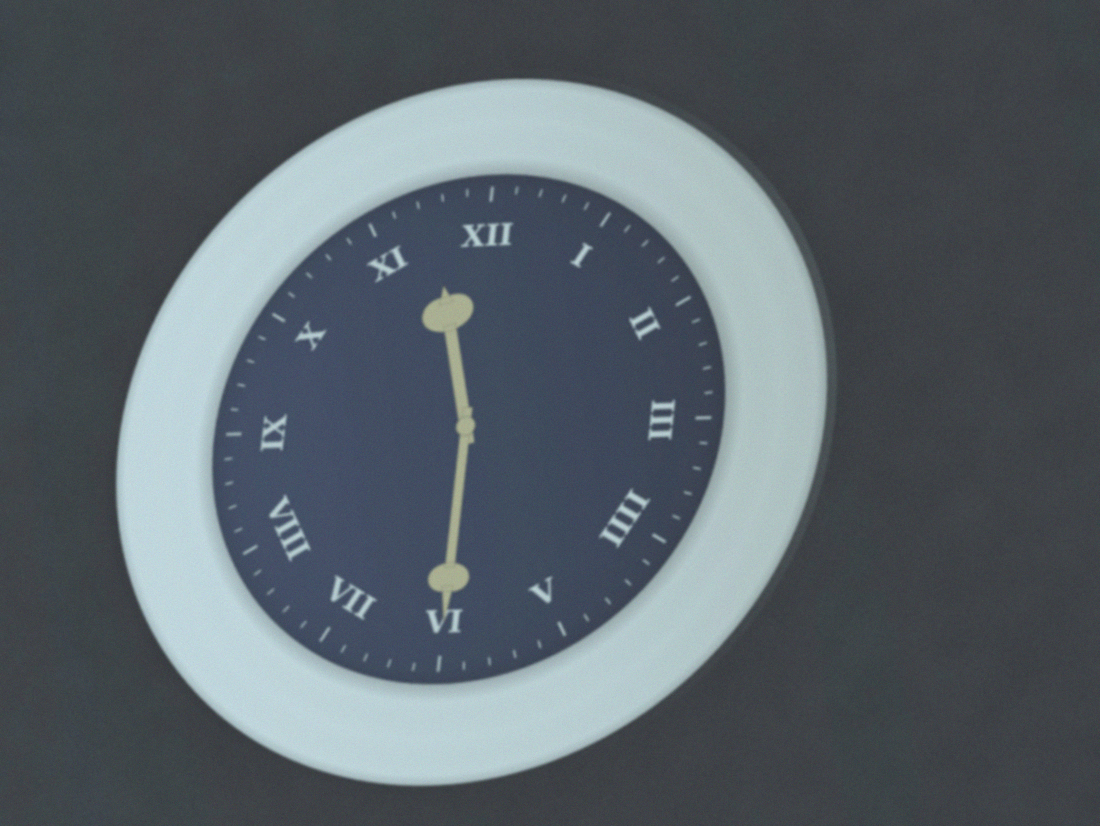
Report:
11h30
